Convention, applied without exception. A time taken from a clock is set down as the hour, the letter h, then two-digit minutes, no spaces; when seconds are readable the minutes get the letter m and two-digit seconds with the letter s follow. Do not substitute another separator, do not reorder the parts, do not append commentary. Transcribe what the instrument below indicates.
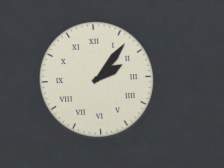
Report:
2h07
